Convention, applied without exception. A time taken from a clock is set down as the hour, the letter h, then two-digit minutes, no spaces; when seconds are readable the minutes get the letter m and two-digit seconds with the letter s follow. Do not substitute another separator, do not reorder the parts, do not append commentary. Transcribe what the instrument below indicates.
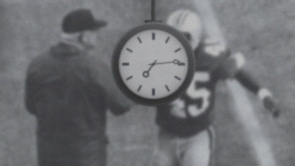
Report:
7h14
